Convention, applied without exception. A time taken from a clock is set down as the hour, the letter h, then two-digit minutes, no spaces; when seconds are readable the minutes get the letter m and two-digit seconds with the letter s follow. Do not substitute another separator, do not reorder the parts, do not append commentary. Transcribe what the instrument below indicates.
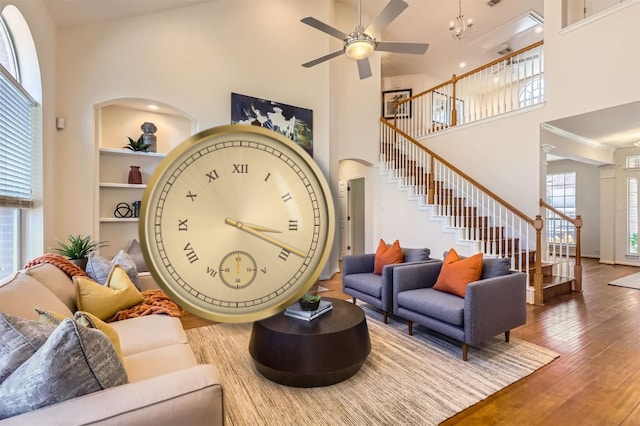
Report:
3h19
